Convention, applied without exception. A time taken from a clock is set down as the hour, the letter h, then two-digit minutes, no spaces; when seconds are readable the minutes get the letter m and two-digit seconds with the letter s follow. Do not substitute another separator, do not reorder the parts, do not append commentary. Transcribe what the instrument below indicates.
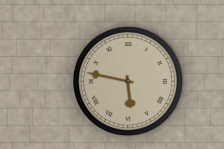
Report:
5h47
